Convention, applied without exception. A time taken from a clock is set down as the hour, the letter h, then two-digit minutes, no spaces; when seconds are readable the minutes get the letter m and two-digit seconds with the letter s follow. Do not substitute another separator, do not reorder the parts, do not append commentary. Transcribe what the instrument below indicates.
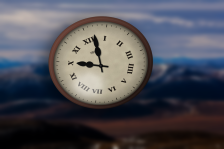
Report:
10h02
